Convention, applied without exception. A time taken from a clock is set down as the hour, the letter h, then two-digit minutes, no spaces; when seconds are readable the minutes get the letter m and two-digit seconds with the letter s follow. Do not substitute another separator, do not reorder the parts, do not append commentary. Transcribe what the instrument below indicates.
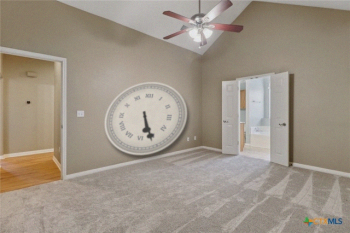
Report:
5h26
